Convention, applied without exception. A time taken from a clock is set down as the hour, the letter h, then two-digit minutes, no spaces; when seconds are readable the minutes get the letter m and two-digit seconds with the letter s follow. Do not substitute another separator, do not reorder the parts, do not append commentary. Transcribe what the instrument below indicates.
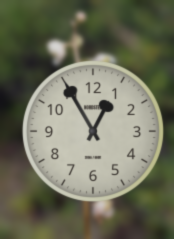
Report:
12h55
